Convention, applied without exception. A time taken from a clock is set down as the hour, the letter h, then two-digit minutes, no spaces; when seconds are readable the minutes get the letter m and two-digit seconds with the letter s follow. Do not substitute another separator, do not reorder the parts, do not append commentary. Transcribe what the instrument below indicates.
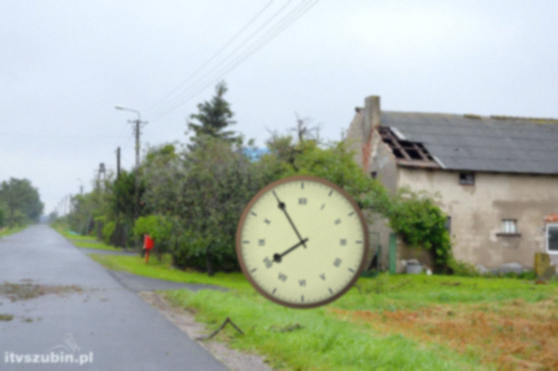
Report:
7h55
